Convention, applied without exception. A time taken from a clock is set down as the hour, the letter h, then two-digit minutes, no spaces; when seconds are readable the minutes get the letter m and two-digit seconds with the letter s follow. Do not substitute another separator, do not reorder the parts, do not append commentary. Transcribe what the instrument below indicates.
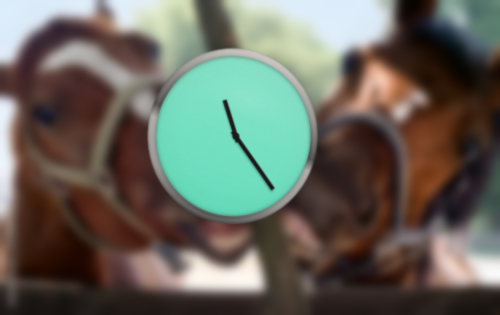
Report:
11h24
